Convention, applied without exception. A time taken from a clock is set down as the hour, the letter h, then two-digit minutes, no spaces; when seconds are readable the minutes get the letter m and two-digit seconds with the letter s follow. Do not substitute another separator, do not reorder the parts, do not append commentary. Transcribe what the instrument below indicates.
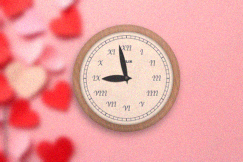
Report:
8h58
